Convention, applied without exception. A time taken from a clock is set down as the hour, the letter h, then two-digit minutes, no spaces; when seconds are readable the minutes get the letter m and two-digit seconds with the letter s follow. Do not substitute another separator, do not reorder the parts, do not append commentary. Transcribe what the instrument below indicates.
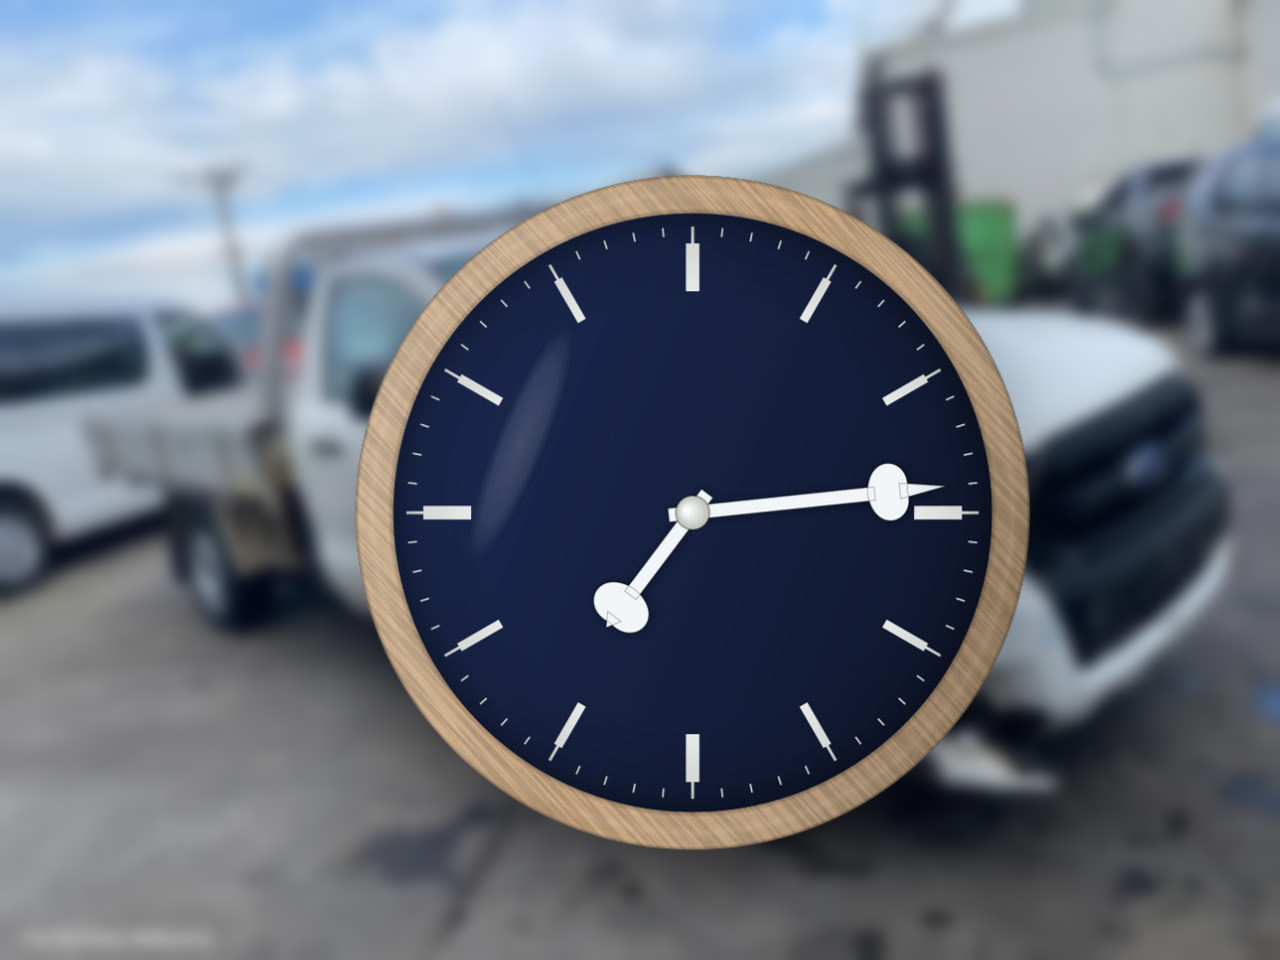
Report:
7h14
